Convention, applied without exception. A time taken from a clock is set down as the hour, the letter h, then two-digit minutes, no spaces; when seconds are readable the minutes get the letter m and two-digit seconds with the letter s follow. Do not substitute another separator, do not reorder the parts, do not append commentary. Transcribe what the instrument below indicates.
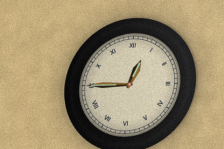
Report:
12h45
